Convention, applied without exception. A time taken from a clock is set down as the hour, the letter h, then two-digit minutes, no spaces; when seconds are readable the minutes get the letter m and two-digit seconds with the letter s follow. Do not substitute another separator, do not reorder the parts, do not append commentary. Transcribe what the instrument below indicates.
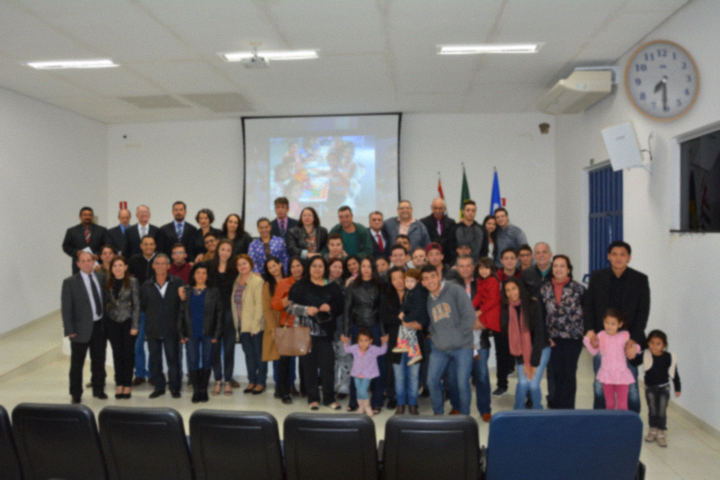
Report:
7h31
